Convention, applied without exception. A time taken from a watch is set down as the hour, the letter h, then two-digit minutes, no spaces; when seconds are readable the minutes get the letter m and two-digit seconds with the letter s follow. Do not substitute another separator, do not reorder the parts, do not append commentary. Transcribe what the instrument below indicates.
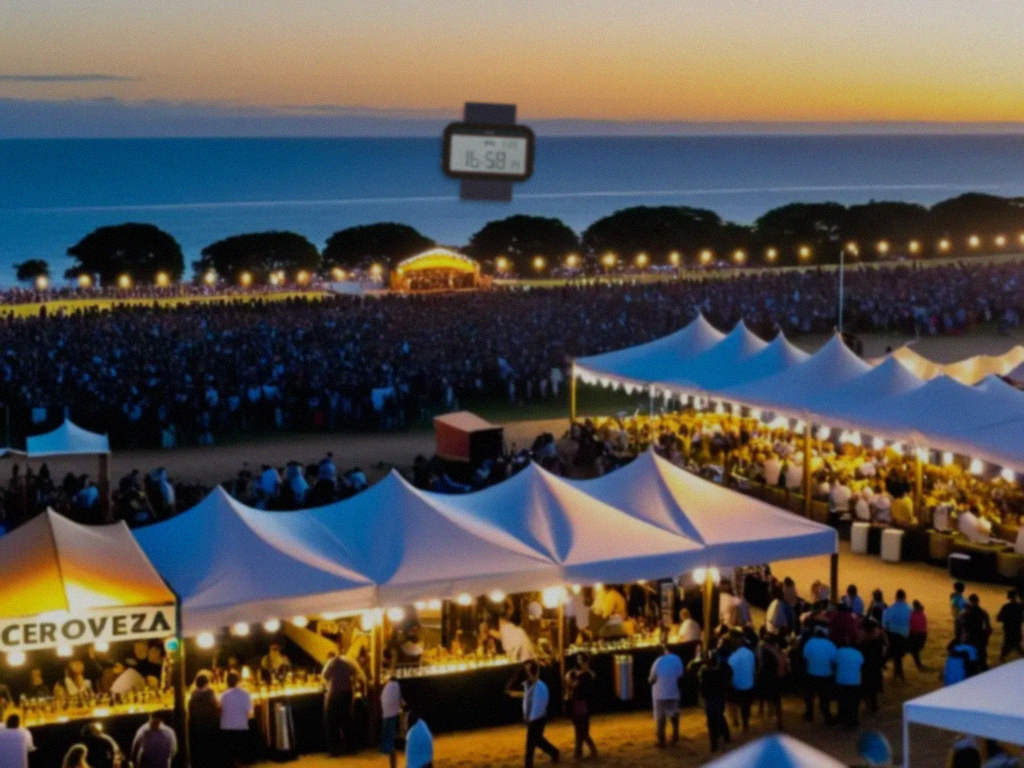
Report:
16h58
